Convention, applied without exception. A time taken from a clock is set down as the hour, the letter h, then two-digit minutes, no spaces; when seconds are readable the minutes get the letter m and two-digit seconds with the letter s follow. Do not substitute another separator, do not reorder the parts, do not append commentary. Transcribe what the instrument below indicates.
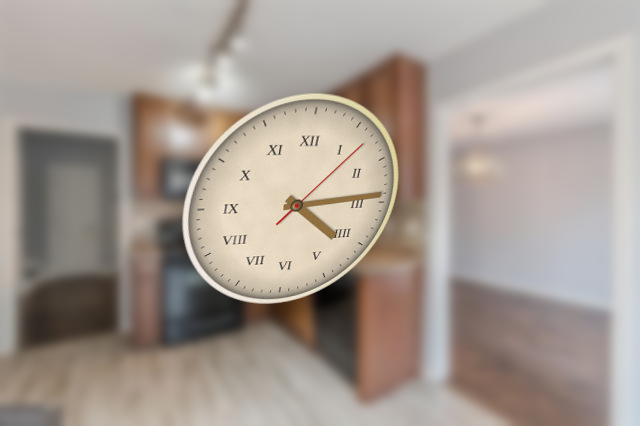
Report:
4h14m07s
